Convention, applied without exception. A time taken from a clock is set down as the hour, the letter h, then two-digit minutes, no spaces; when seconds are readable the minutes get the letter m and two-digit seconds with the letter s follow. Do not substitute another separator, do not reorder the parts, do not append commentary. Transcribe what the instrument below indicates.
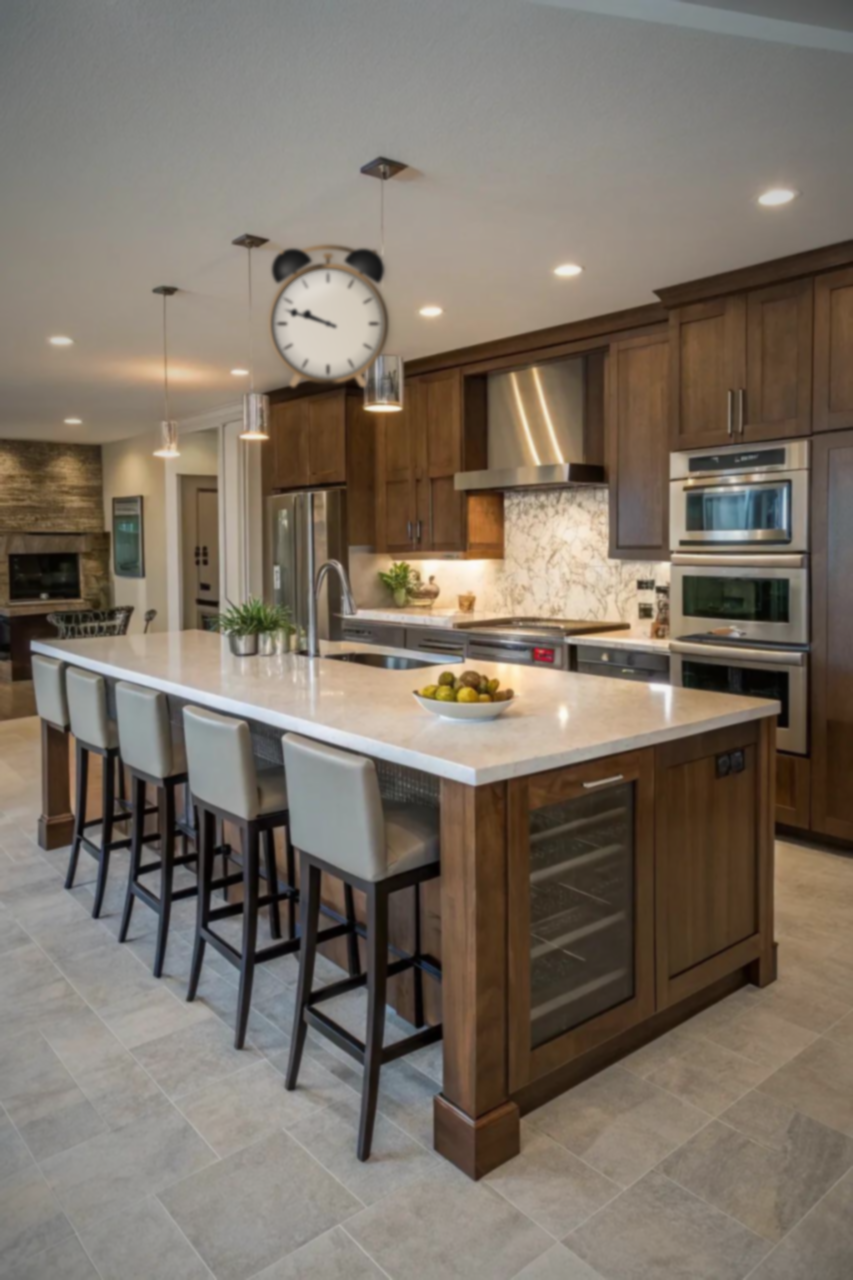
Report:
9h48
